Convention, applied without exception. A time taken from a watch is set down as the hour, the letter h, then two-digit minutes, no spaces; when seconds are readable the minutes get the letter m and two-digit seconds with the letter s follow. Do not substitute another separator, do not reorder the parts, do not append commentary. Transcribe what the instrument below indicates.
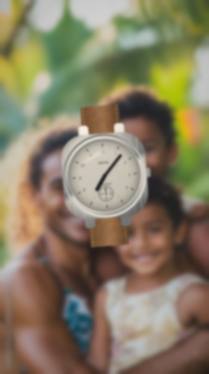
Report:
7h07
